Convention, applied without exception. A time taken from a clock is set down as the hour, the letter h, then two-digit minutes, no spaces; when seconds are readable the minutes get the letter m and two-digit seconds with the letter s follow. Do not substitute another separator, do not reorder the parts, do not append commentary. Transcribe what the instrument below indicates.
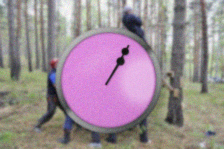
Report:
1h05
